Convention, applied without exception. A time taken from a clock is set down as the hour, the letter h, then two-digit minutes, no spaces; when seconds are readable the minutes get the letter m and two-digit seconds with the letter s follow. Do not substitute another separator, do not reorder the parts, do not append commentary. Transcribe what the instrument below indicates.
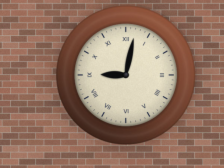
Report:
9h02
